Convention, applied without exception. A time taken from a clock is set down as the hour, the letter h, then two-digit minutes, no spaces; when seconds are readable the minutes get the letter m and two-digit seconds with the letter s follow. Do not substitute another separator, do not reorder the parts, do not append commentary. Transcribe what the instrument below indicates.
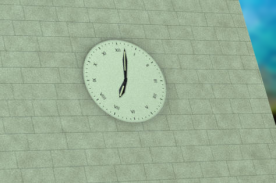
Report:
7h02
